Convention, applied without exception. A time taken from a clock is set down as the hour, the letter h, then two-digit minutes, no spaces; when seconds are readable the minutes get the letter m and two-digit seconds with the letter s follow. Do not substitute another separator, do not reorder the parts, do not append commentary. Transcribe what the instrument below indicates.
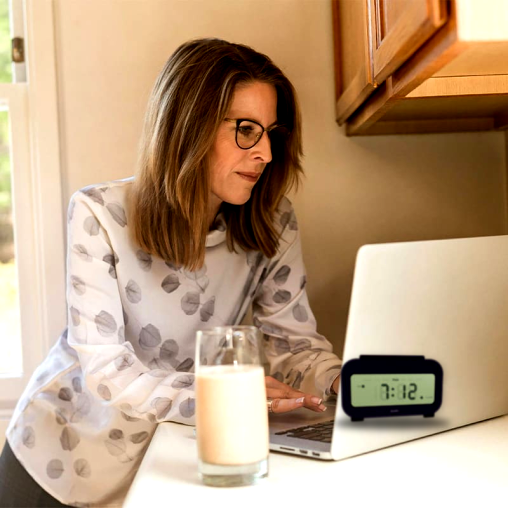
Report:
7h12
